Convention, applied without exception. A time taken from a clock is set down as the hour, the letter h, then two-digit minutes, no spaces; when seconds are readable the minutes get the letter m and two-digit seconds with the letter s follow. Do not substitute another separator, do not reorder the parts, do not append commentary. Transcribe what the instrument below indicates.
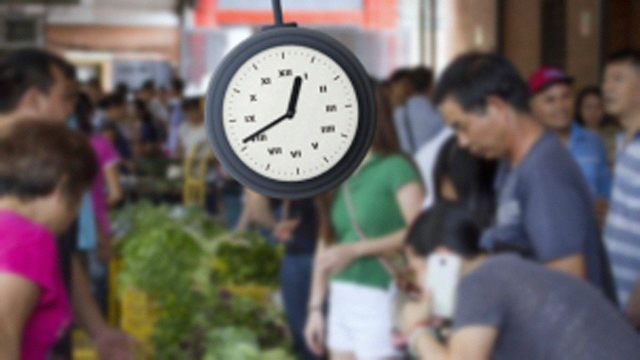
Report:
12h41
